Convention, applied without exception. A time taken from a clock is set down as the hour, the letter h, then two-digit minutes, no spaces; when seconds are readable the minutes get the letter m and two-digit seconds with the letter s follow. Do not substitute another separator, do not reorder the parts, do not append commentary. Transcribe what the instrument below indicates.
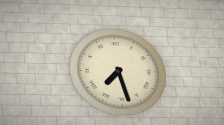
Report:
7h28
